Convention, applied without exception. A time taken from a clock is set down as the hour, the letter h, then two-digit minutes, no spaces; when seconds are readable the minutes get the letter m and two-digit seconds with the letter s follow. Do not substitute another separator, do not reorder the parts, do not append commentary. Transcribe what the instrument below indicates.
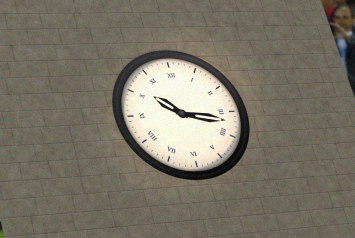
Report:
10h17
